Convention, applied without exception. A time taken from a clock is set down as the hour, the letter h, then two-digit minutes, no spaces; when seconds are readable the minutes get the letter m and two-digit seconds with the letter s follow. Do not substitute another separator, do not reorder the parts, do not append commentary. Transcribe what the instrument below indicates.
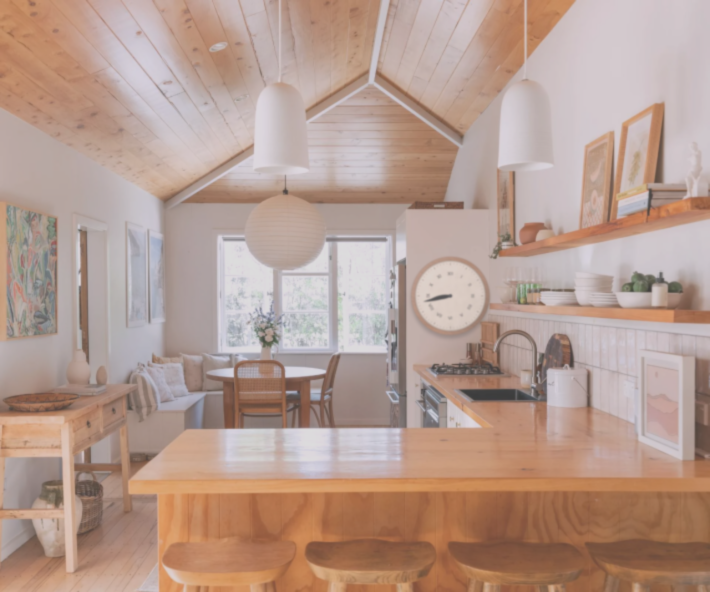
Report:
8h43
